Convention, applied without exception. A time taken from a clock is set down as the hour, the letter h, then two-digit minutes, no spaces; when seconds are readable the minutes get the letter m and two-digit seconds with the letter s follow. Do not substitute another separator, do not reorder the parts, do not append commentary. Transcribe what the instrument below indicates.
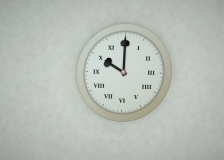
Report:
10h00
